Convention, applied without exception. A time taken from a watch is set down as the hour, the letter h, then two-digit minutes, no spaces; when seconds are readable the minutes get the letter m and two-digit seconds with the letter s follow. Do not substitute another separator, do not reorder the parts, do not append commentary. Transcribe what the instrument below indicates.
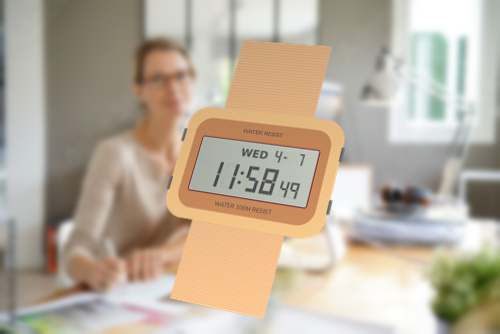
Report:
11h58m49s
